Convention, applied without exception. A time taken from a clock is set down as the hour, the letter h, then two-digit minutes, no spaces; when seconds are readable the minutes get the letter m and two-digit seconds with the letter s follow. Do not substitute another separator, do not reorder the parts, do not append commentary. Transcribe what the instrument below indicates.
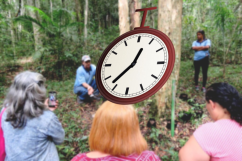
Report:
12h37
